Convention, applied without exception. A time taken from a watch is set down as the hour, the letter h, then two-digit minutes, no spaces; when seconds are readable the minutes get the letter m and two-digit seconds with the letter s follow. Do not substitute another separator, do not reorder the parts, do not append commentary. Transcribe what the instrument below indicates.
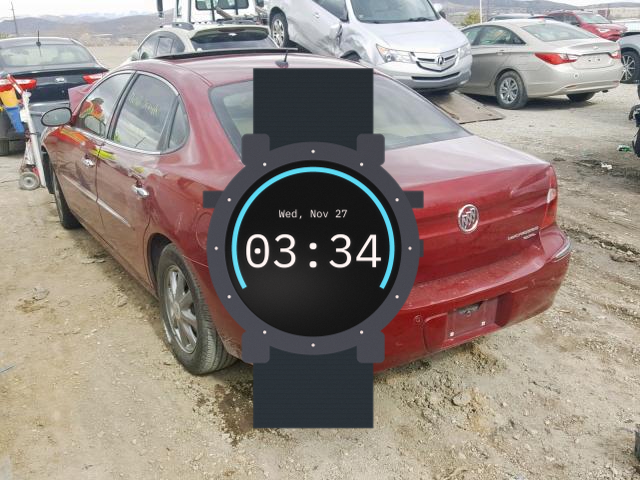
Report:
3h34
